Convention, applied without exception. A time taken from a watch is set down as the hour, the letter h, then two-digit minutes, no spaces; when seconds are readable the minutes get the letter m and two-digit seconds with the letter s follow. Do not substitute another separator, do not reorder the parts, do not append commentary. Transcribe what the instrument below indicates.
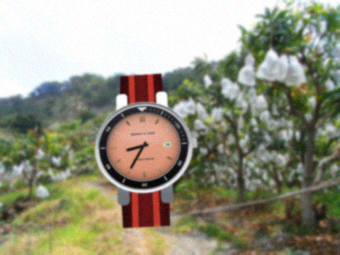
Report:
8h35
